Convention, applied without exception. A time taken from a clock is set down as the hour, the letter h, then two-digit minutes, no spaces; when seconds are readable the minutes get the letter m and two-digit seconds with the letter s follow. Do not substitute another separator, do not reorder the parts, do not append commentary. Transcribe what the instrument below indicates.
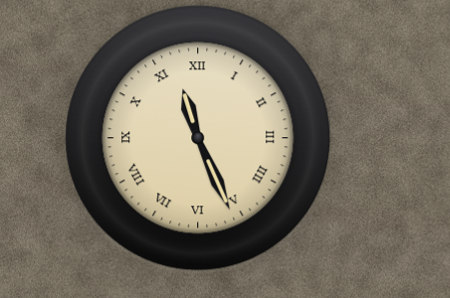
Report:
11h26
